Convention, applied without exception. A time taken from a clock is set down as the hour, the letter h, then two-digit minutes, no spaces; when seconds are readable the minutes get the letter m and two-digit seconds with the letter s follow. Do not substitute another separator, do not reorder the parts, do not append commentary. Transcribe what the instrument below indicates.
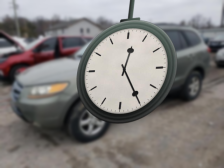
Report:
12h25
